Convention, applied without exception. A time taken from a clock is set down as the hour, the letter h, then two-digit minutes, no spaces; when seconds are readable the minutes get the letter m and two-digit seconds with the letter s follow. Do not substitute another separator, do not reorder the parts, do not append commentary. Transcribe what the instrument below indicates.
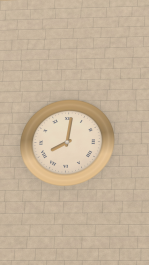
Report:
8h01
